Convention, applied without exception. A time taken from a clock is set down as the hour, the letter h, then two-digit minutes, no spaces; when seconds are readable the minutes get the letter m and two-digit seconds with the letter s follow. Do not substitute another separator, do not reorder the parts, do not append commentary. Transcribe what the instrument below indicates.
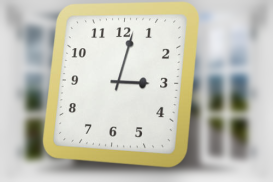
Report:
3h02
